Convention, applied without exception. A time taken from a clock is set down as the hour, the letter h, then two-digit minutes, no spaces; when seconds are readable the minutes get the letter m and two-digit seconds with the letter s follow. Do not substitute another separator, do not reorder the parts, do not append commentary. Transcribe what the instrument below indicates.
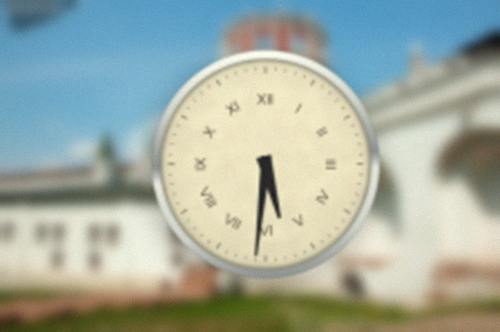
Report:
5h31
